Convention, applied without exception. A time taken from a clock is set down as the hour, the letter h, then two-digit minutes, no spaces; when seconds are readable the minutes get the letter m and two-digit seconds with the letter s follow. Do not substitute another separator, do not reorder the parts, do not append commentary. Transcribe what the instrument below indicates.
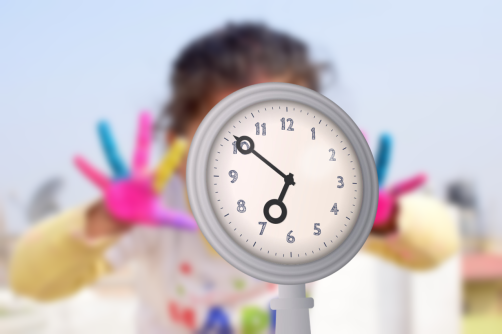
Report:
6h51
